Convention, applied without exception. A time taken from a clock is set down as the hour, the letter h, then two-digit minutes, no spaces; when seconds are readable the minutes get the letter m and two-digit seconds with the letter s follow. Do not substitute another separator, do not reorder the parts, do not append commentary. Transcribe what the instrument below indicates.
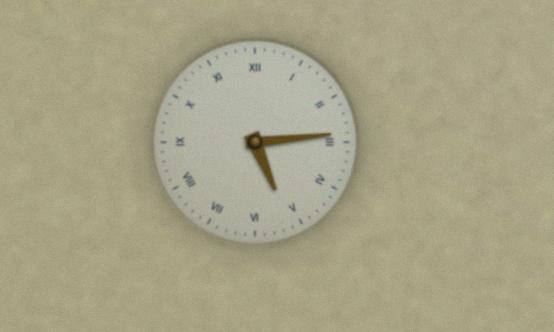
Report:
5h14
